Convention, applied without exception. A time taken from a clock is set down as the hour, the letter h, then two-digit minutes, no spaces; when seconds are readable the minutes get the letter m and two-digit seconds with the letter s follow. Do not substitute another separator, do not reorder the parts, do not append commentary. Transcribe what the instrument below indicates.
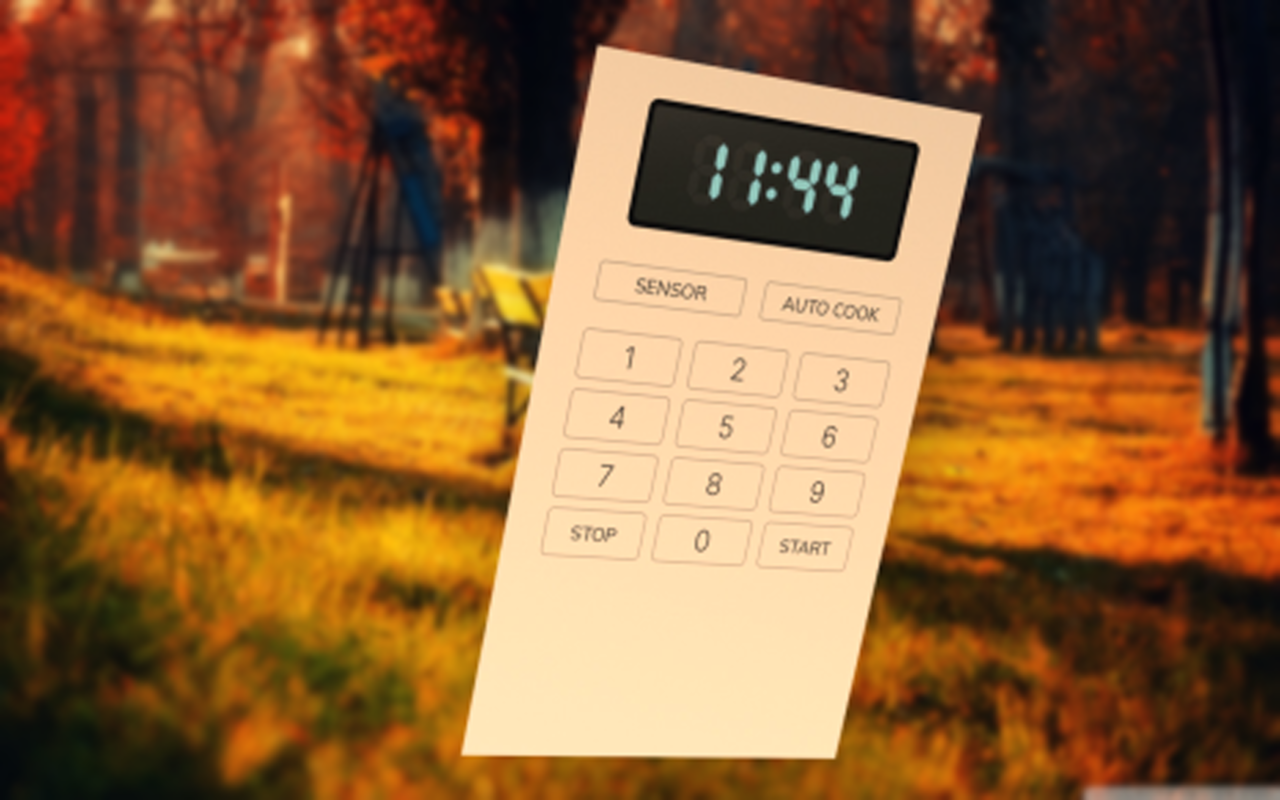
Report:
11h44
